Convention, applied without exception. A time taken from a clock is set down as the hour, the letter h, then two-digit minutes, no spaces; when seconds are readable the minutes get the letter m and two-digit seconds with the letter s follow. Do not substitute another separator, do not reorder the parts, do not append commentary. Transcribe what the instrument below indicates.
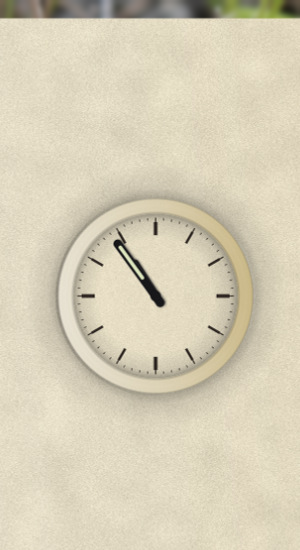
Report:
10h54
